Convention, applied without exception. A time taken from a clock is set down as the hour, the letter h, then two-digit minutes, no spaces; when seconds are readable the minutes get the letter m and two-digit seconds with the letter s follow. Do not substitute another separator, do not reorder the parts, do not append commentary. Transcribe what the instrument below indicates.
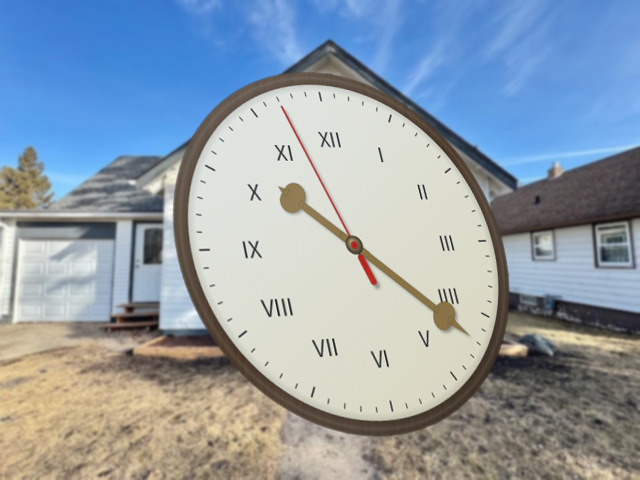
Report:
10h21m57s
